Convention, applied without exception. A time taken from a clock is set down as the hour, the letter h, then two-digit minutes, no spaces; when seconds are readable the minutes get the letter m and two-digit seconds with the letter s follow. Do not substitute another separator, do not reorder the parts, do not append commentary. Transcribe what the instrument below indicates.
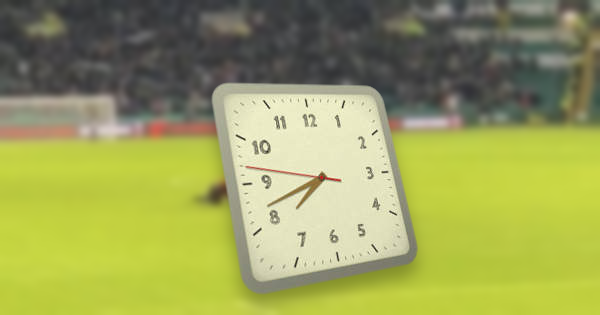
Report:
7h41m47s
